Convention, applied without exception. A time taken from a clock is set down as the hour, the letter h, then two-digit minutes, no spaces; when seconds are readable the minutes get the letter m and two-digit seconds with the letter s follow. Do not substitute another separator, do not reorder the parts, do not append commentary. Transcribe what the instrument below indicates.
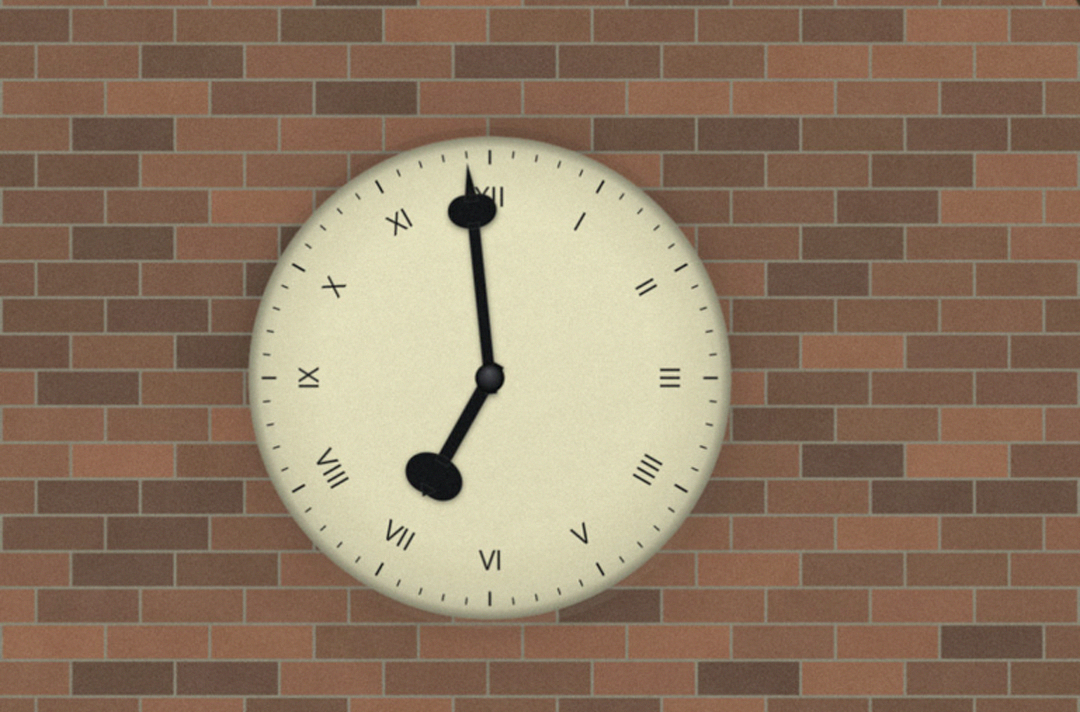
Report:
6h59
